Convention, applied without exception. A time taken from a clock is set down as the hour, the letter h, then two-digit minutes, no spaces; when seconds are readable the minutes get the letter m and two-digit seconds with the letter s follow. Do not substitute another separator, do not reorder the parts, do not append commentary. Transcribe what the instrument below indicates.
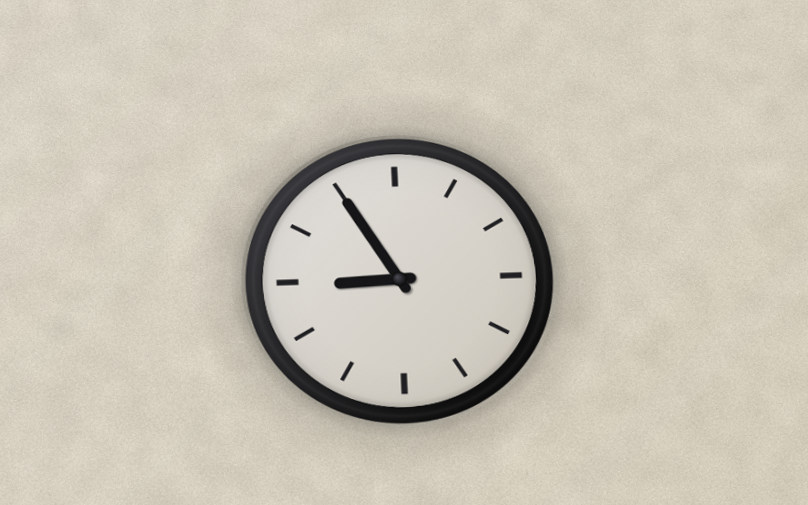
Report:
8h55
